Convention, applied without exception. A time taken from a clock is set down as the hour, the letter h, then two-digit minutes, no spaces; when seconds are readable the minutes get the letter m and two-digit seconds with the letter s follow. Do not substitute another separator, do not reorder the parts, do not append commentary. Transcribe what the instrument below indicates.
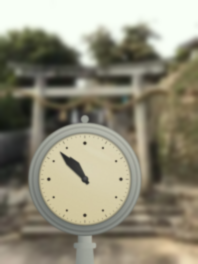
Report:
10h53
